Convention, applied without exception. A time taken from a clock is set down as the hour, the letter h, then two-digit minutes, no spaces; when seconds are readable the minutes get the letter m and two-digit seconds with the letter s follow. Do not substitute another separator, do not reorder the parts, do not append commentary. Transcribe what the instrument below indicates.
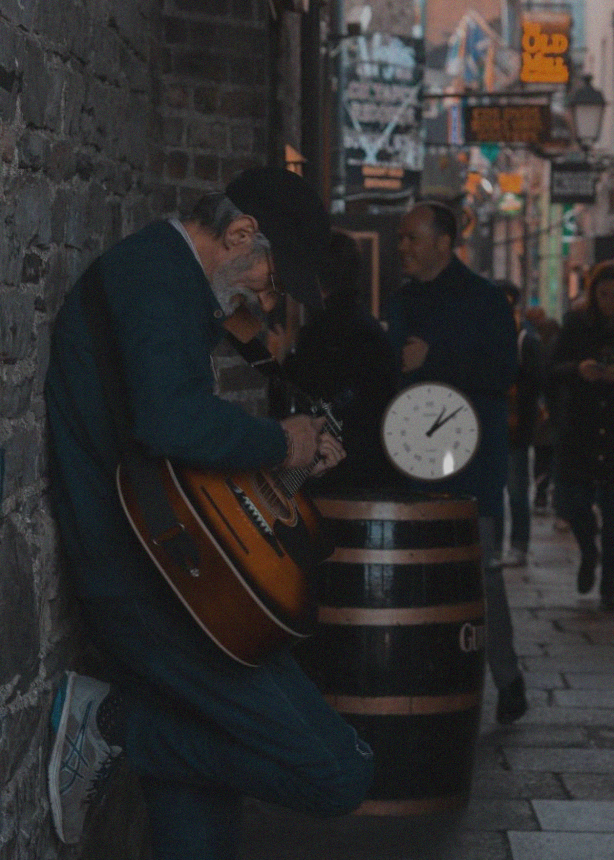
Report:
1h09
